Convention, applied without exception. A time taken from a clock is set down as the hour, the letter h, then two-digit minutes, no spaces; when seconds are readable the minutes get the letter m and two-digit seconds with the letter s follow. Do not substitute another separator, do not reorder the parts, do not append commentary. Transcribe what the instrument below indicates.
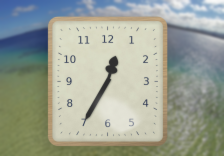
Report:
12h35
